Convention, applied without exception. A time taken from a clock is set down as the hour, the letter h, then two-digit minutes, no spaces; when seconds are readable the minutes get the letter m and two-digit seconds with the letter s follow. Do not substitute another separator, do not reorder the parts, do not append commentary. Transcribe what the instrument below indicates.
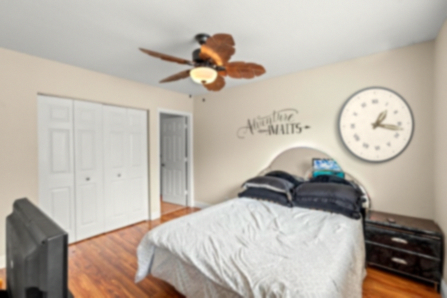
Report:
1h17
